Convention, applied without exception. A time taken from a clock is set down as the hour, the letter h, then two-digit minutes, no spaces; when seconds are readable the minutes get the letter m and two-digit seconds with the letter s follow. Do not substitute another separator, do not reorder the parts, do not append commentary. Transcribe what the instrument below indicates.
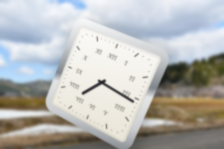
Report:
7h16
